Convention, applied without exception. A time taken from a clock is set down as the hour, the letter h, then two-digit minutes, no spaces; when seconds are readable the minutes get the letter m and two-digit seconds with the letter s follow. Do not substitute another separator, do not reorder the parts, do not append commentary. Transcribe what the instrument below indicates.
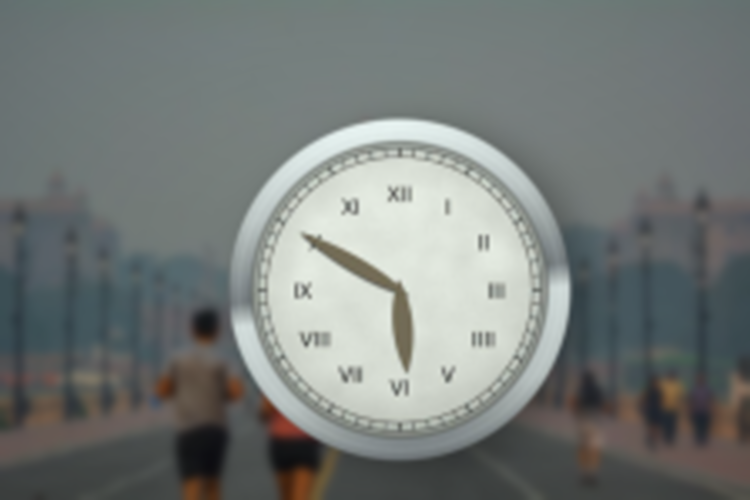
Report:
5h50
